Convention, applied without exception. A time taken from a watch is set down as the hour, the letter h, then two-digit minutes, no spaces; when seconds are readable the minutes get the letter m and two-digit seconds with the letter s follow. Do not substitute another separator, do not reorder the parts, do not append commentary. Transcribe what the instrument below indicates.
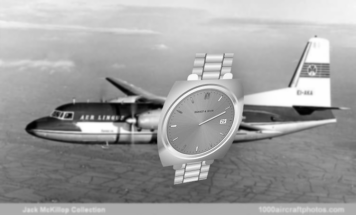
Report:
2h11
